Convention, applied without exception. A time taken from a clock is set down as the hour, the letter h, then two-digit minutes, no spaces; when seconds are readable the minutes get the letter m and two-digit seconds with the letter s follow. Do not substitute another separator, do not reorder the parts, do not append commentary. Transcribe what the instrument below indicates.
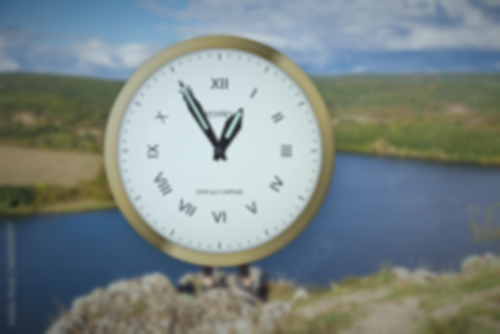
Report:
12h55
